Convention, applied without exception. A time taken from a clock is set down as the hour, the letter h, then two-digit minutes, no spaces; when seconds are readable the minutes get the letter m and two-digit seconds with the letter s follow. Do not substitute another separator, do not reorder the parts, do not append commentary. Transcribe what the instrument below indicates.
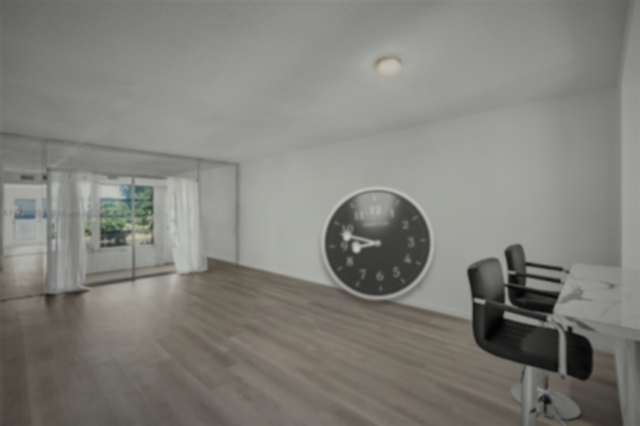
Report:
8h48
